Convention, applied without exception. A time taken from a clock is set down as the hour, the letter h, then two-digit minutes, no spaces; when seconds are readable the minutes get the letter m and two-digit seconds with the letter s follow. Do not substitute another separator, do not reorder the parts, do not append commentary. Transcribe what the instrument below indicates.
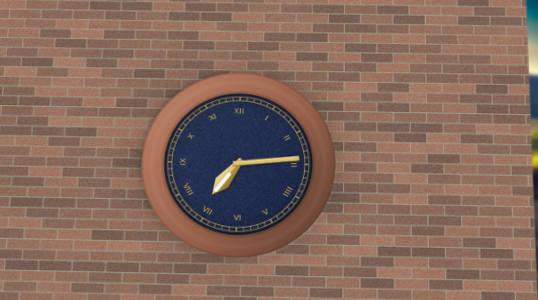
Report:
7h14
